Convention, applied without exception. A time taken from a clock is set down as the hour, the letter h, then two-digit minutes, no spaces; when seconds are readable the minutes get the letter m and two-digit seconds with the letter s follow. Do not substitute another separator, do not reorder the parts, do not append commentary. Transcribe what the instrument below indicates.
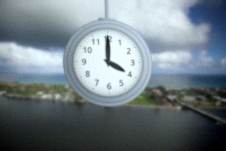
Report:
4h00
